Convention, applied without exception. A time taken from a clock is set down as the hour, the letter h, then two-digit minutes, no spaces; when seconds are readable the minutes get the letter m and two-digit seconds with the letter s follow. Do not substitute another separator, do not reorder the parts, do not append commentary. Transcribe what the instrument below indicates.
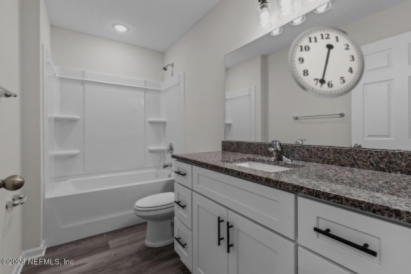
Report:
12h33
